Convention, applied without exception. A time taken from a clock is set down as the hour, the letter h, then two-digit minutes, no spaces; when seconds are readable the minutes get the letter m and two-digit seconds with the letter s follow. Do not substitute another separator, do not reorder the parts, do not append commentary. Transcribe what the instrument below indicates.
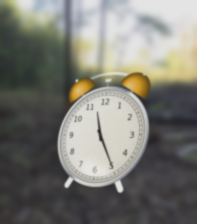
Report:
11h25
